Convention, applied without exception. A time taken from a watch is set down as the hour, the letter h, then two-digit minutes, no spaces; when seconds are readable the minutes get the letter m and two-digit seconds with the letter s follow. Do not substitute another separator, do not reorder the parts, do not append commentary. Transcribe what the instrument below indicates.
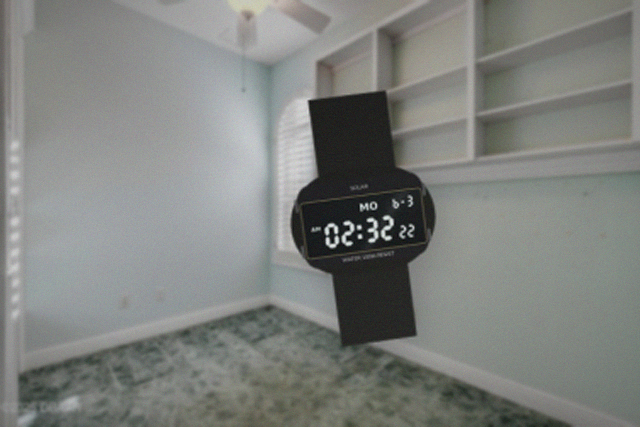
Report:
2h32m22s
